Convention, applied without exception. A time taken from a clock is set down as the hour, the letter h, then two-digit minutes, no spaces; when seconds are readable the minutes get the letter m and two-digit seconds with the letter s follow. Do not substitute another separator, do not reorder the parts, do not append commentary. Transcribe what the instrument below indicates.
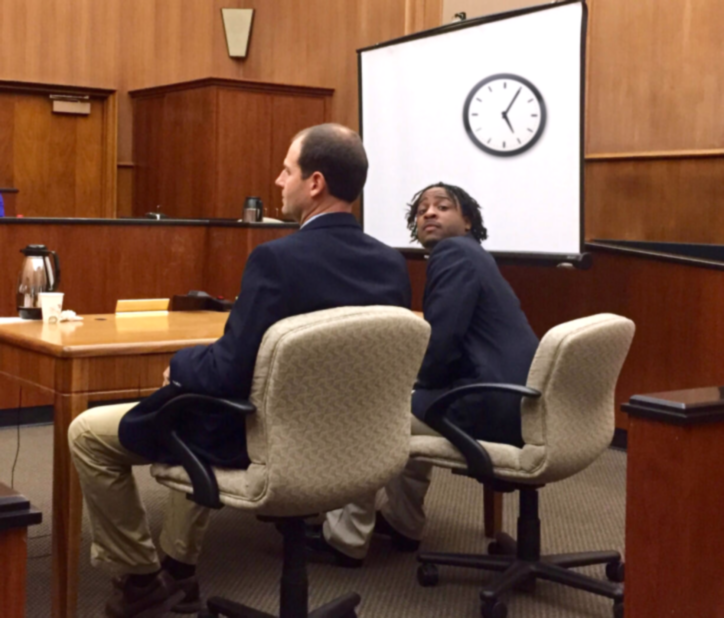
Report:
5h05
